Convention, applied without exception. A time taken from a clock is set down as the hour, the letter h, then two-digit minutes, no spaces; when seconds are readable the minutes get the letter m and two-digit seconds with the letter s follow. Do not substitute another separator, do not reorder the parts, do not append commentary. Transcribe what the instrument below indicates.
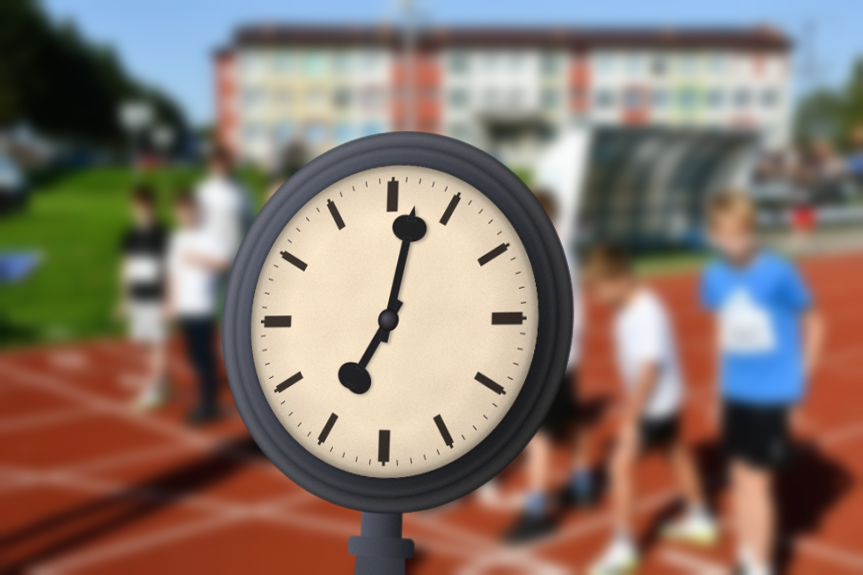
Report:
7h02
